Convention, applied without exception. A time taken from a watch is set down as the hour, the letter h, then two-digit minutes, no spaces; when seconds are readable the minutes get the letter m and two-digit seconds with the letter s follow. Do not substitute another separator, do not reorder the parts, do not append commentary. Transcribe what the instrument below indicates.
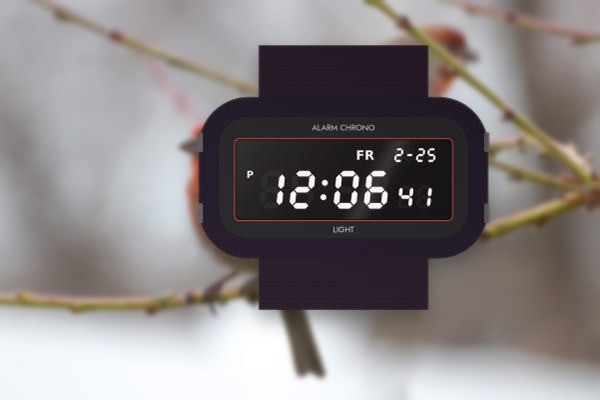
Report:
12h06m41s
